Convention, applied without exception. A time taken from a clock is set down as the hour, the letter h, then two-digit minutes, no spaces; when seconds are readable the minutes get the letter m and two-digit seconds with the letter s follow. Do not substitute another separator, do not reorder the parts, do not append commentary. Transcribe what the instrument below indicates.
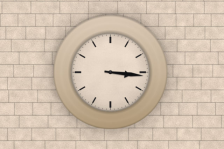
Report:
3h16
